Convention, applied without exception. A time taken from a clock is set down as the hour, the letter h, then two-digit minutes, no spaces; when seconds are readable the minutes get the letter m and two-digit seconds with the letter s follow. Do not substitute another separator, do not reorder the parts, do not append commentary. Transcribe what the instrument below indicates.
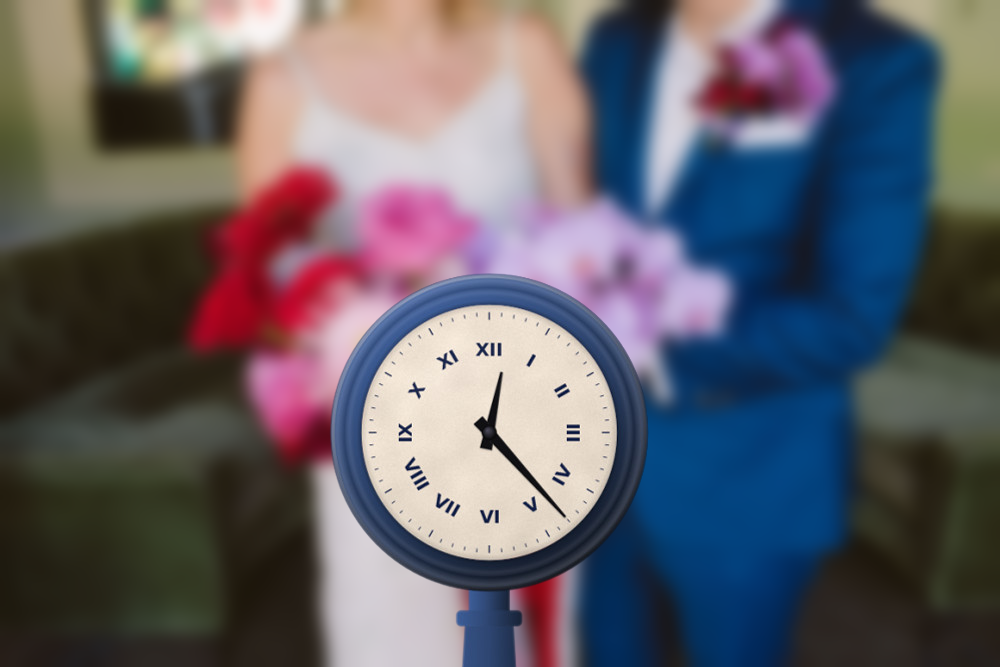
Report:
12h23
